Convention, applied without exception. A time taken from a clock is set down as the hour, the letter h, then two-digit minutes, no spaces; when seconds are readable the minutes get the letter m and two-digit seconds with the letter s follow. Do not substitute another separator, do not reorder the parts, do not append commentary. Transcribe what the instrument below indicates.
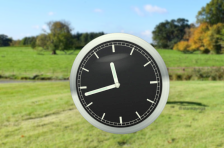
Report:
11h43
